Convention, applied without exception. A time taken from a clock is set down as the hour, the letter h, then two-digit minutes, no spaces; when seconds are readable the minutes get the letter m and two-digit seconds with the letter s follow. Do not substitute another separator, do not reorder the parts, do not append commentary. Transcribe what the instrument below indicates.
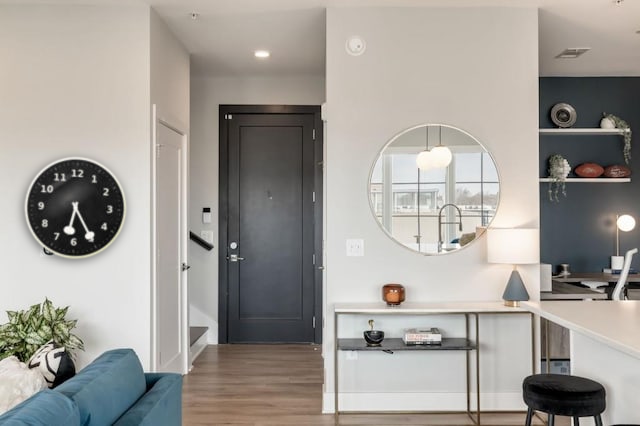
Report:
6h25
